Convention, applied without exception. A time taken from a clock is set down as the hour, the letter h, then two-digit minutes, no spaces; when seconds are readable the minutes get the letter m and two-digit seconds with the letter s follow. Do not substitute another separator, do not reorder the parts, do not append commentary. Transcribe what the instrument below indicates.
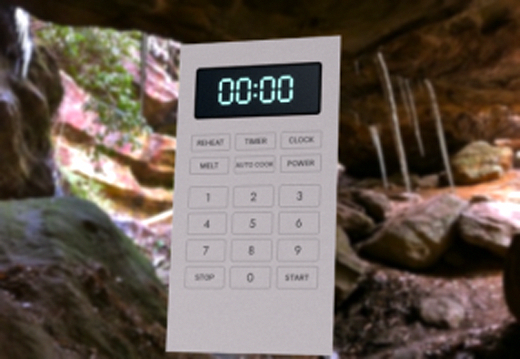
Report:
0h00
